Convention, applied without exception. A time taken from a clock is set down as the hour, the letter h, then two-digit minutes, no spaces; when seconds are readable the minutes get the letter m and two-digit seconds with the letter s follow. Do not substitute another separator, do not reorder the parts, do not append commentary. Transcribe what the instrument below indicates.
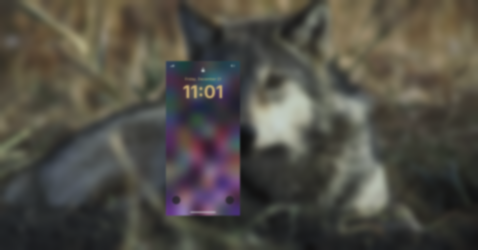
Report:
11h01
